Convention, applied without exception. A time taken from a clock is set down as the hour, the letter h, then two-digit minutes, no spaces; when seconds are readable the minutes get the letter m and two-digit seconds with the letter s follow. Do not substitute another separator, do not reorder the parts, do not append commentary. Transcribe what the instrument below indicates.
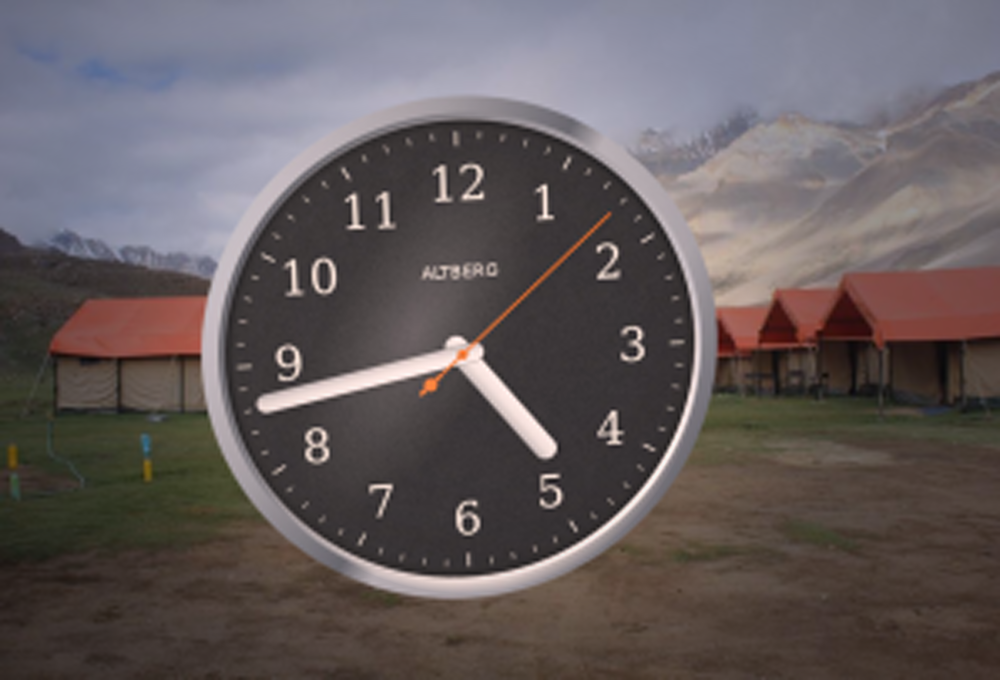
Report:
4h43m08s
